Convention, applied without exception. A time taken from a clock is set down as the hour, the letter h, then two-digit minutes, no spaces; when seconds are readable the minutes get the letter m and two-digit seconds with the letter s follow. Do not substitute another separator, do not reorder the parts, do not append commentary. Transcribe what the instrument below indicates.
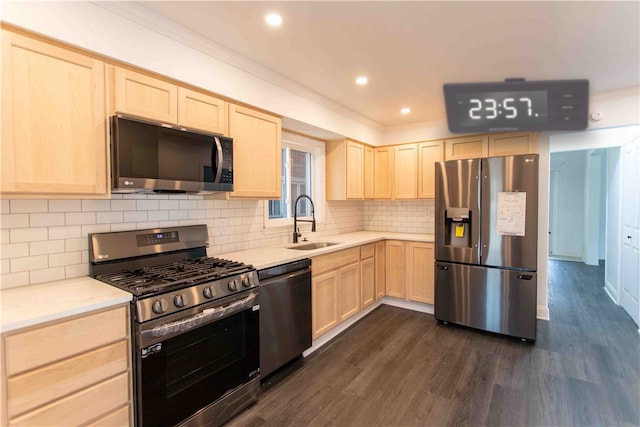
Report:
23h57
